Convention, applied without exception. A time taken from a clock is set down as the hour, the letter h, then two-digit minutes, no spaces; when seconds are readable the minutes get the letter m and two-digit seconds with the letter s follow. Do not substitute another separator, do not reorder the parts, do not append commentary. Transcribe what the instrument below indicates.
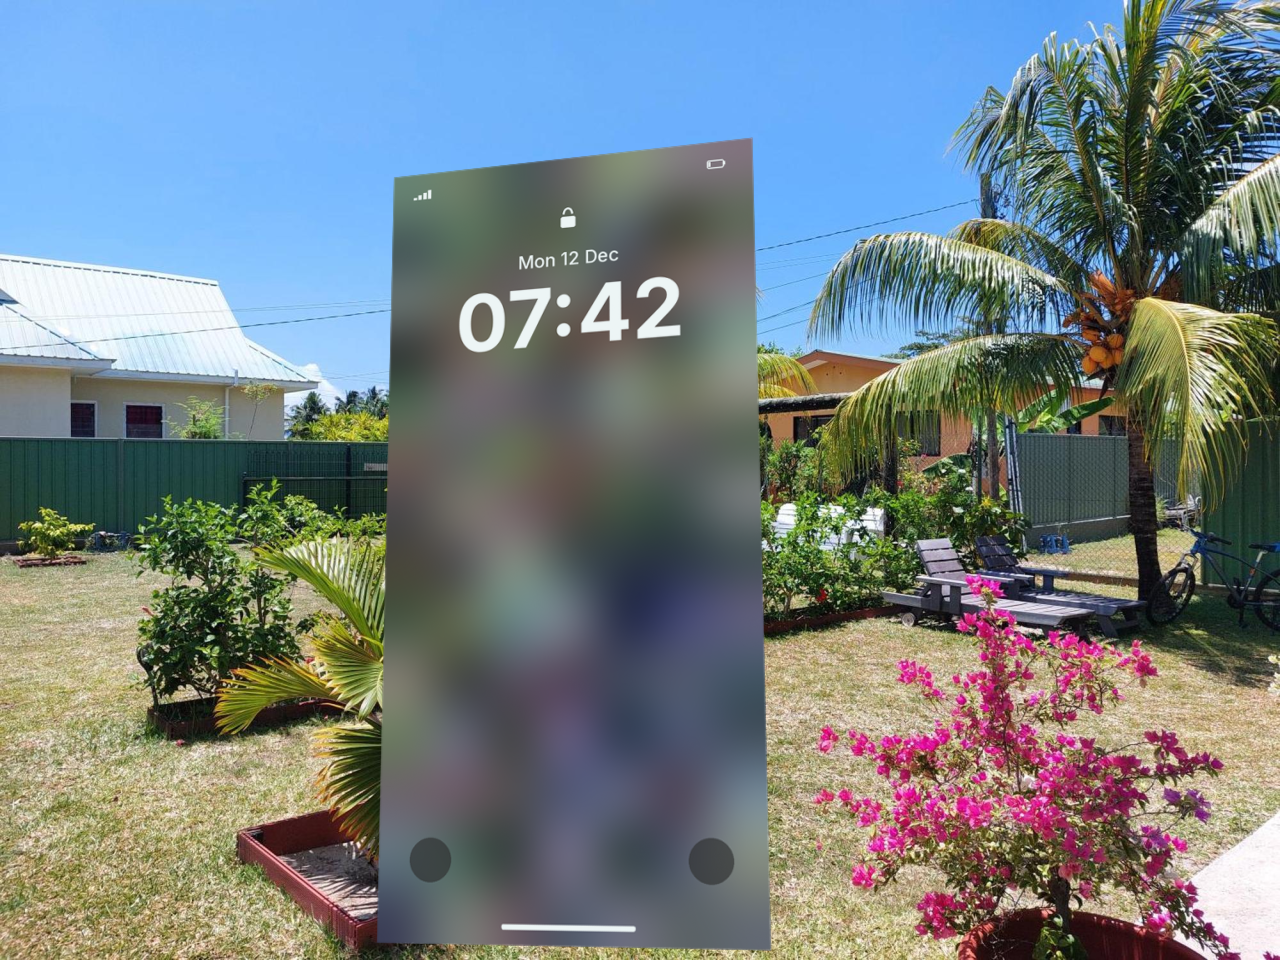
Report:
7h42
